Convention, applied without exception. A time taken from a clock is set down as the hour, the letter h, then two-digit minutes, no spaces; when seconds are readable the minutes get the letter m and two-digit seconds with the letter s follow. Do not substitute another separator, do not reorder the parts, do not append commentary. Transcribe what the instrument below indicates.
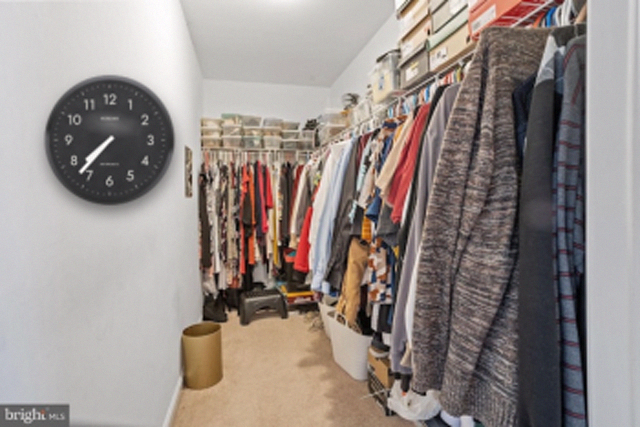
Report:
7h37
